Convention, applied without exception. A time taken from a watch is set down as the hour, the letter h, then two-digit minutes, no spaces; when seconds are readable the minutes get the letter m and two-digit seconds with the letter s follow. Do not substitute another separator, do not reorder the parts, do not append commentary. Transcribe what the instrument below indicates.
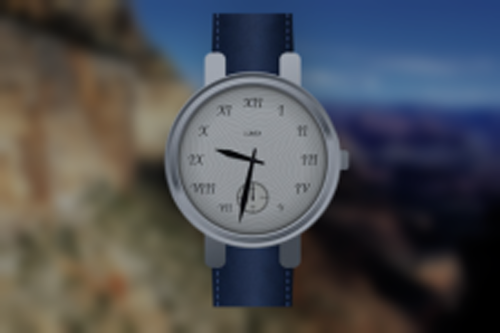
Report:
9h32
